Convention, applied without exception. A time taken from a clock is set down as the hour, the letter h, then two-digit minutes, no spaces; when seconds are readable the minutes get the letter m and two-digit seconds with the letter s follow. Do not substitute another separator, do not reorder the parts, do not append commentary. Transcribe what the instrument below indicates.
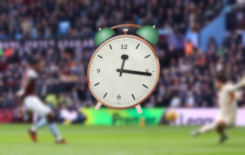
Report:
12h16
